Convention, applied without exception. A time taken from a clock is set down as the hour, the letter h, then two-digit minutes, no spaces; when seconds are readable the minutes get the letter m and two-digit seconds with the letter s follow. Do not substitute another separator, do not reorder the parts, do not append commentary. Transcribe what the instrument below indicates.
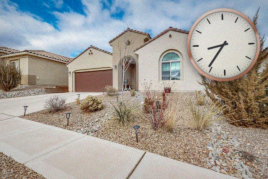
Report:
8h36
